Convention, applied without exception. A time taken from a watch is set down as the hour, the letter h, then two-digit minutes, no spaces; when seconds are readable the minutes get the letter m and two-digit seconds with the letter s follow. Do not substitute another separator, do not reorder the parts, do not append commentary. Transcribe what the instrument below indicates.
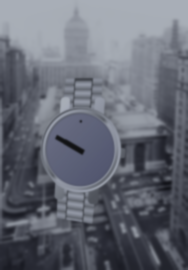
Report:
9h49
